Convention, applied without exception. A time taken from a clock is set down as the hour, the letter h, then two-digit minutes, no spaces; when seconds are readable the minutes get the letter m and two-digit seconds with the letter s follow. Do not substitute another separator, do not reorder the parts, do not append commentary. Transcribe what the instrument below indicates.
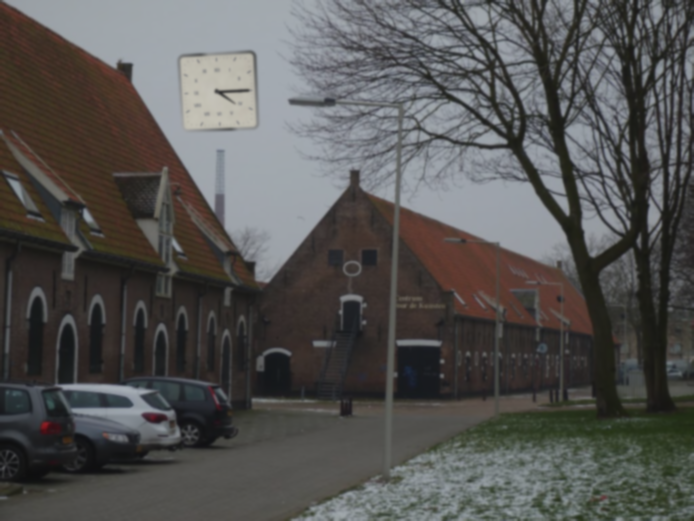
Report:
4h15
